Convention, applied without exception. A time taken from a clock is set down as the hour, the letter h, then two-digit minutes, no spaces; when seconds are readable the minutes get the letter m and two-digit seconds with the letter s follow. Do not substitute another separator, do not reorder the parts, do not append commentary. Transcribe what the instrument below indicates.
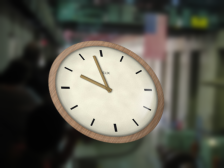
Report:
9h58
